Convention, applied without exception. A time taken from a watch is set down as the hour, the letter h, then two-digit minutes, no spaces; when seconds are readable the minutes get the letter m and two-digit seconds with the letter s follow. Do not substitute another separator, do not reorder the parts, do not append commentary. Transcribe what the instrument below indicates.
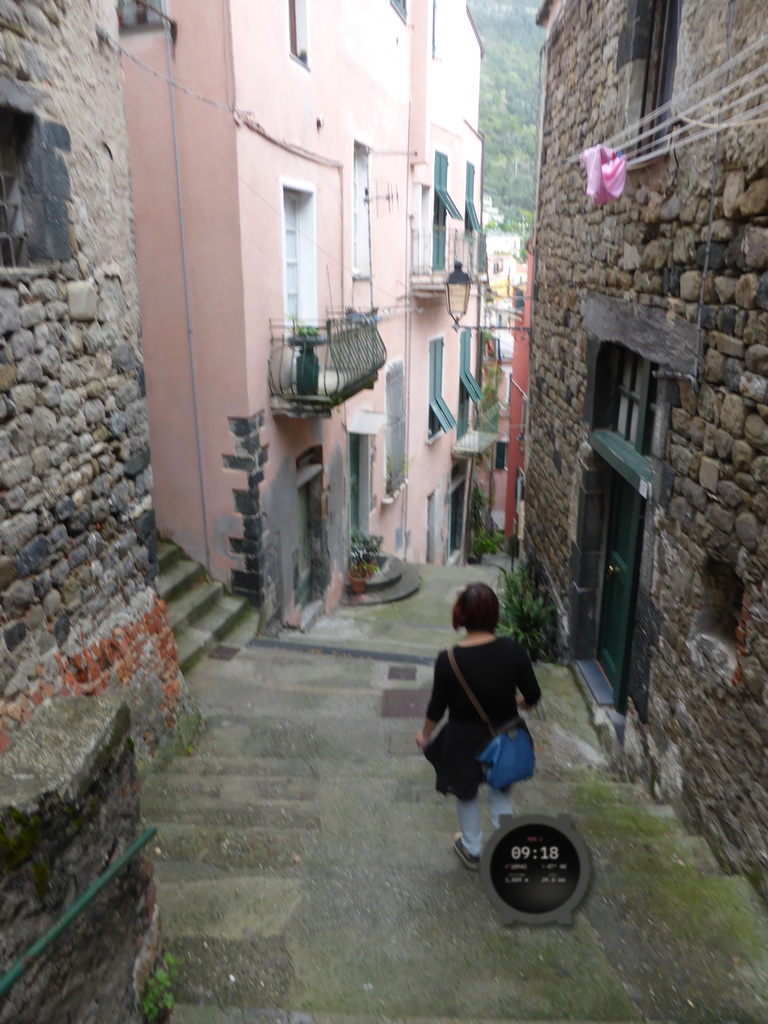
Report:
9h18
